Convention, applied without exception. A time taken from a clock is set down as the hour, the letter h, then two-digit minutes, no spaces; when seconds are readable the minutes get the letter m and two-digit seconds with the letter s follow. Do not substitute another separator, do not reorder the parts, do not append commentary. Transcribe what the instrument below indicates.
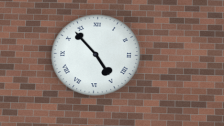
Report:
4h53
